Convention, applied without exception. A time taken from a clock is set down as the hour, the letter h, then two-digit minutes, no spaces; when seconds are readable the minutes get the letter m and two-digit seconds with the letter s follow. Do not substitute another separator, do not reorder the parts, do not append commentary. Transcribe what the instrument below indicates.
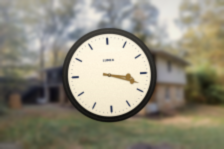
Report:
3h18
